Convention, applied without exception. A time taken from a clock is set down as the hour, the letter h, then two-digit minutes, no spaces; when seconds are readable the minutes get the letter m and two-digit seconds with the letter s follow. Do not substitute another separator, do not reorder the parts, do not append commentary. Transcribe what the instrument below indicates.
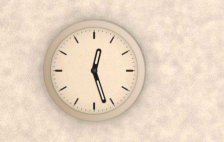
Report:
12h27
